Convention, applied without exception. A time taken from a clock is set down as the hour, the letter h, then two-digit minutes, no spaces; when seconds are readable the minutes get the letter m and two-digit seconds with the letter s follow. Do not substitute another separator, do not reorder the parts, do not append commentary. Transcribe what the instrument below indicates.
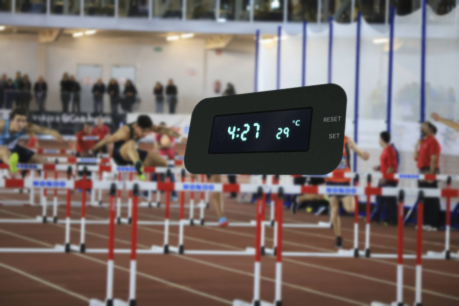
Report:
4h27
